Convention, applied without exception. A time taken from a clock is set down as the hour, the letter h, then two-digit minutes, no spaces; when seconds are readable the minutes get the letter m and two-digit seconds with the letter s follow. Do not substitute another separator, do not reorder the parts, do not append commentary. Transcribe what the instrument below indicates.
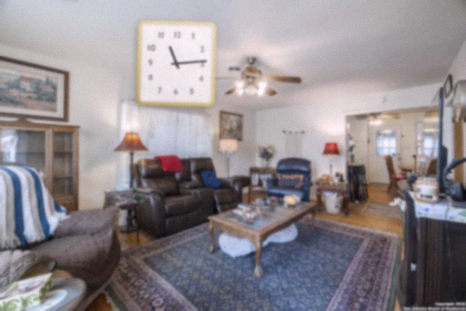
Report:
11h14
